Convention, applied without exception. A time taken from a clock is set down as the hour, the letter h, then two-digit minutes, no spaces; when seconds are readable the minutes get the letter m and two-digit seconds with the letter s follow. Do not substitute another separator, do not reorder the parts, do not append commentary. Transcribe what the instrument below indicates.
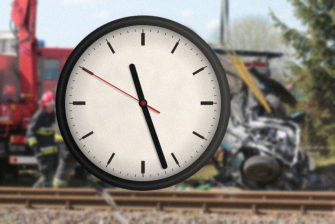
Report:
11h26m50s
